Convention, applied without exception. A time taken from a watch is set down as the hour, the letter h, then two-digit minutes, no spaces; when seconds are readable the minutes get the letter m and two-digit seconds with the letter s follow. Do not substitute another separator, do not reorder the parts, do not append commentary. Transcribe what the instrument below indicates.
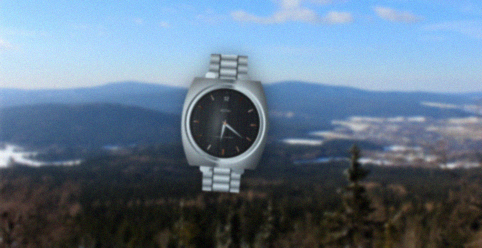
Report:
6h21
